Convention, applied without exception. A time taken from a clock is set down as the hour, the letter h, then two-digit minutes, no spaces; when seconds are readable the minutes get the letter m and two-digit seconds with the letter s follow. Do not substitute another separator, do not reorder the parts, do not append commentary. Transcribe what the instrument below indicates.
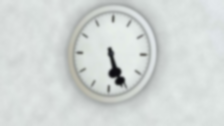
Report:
5h26
